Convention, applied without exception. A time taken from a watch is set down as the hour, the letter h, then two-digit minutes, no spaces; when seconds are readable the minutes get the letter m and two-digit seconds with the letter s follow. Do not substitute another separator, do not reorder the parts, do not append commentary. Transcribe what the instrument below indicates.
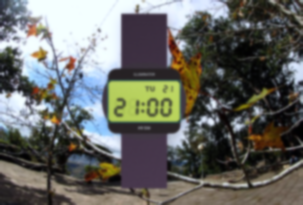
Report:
21h00
